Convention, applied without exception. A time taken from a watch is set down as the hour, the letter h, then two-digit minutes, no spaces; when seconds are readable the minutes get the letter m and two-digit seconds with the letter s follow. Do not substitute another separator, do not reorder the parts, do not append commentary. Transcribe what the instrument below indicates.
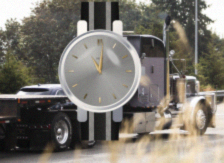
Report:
11h01
